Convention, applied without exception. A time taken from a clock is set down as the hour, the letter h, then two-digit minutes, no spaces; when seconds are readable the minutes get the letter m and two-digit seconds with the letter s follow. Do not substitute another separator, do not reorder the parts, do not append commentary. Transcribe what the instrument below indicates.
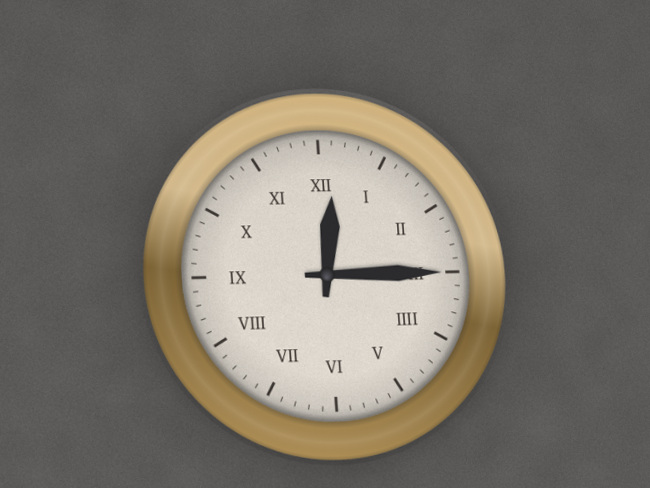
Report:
12h15
